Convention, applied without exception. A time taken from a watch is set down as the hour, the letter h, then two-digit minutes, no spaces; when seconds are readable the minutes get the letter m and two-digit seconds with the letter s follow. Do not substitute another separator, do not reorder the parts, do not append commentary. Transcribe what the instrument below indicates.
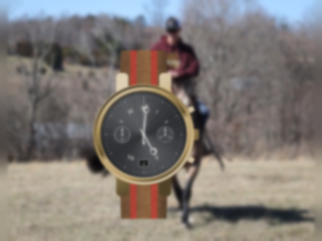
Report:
5h01
